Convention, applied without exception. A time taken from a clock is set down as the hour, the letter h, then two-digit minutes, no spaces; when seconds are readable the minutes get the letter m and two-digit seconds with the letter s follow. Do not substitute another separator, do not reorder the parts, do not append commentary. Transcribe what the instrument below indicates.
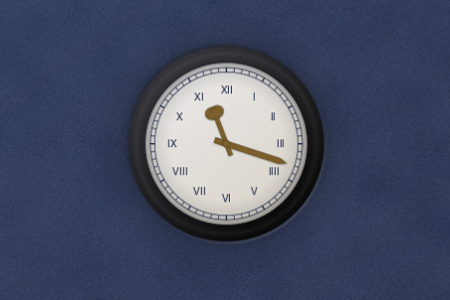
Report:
11h18
